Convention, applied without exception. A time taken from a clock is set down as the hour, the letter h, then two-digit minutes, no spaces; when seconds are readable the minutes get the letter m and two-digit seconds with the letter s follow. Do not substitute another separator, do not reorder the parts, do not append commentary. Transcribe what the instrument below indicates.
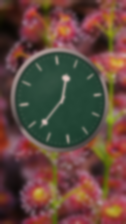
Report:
12h38
